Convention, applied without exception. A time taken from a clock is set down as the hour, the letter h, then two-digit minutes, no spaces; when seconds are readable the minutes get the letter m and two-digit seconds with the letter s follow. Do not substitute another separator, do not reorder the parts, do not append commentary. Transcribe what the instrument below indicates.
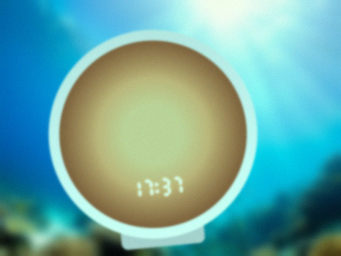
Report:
17h37
